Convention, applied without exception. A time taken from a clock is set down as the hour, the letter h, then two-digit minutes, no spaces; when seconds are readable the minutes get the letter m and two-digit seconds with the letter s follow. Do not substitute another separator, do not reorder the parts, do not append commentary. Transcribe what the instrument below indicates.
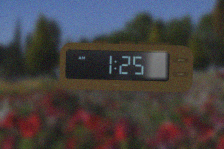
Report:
1h25
